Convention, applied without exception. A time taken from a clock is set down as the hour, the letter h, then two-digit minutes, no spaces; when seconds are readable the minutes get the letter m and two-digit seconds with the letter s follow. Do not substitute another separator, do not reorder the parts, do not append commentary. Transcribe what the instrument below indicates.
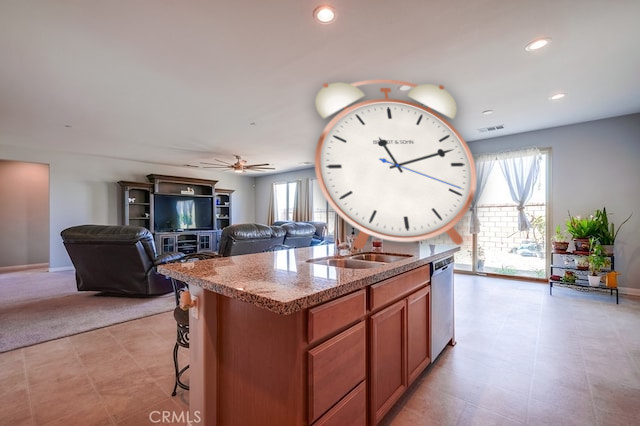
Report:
11h12m19s
